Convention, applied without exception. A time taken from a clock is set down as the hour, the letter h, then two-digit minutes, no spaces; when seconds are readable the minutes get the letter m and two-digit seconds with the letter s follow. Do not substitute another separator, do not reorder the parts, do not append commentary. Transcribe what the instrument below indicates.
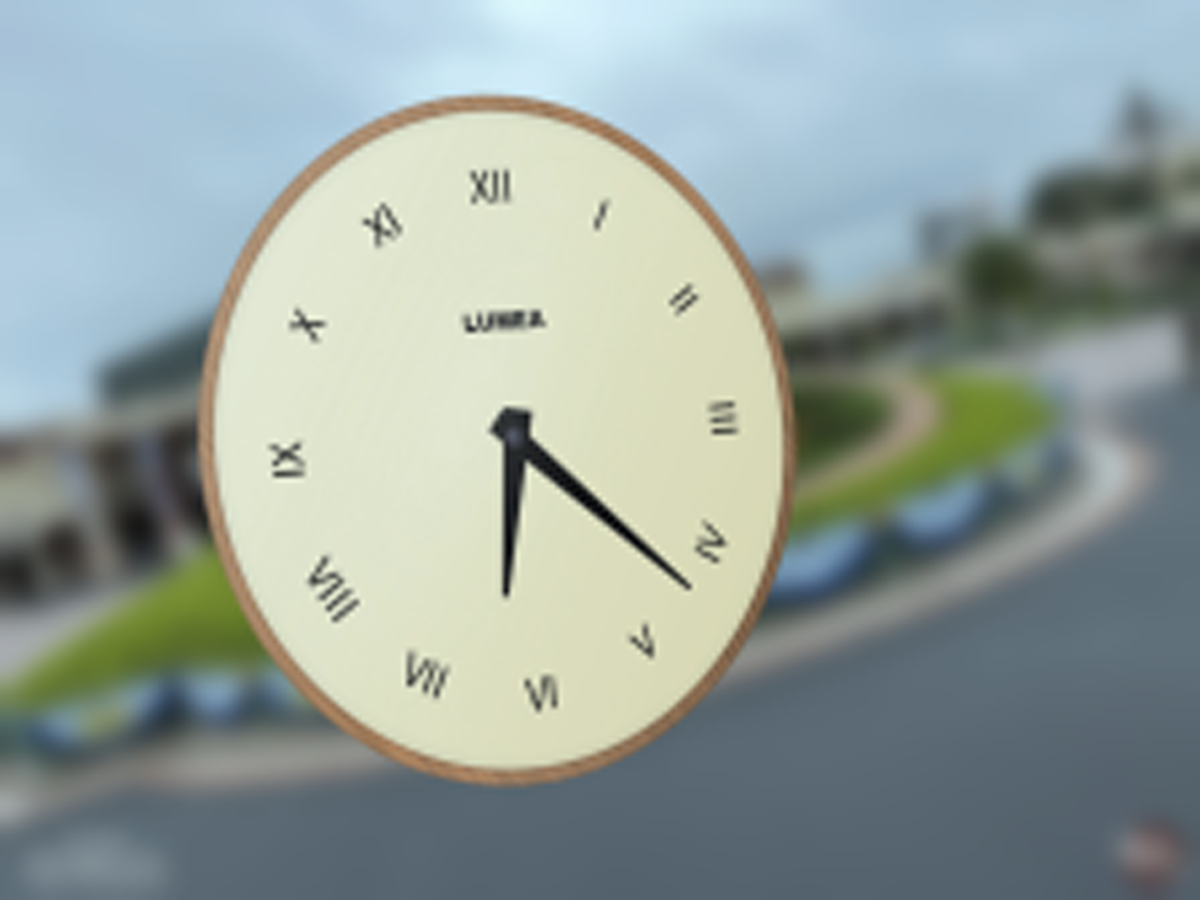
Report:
6h22
